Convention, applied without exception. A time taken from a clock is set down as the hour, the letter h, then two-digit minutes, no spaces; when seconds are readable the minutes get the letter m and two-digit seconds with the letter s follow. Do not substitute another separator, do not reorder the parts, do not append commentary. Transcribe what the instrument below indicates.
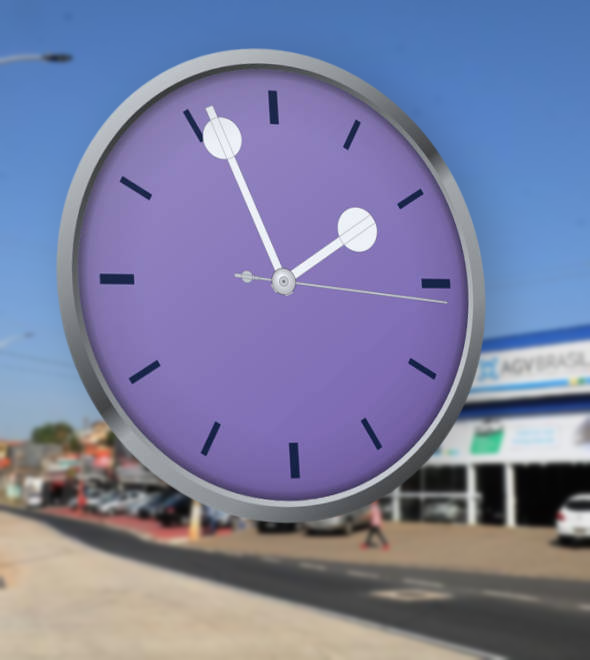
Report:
1h56m16s
